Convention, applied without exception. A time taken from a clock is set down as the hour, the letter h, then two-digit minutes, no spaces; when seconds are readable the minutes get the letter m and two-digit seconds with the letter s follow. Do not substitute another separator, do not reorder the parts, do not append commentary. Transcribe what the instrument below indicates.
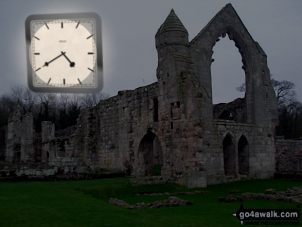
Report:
4h40
